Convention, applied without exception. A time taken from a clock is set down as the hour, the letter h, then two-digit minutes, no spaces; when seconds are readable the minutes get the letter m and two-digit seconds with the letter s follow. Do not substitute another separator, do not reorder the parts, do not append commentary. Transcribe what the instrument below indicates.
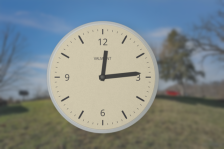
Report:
12h14
